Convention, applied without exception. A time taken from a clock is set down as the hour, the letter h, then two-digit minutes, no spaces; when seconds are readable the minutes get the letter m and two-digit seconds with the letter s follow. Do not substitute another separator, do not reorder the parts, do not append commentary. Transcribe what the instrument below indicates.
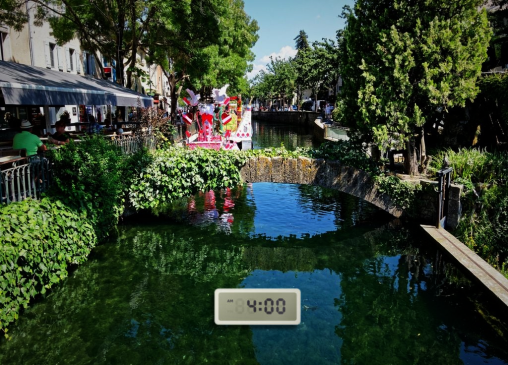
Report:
4h00
